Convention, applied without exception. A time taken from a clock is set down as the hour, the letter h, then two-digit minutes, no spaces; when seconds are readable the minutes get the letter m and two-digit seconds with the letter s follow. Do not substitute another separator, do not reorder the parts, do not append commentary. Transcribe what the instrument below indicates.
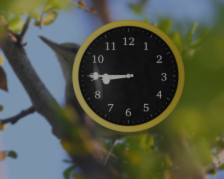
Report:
8h45
